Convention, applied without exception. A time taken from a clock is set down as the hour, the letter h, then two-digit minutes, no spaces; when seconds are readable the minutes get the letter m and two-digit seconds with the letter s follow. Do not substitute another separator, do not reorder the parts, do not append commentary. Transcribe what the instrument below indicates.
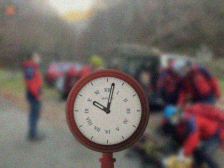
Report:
10h02
